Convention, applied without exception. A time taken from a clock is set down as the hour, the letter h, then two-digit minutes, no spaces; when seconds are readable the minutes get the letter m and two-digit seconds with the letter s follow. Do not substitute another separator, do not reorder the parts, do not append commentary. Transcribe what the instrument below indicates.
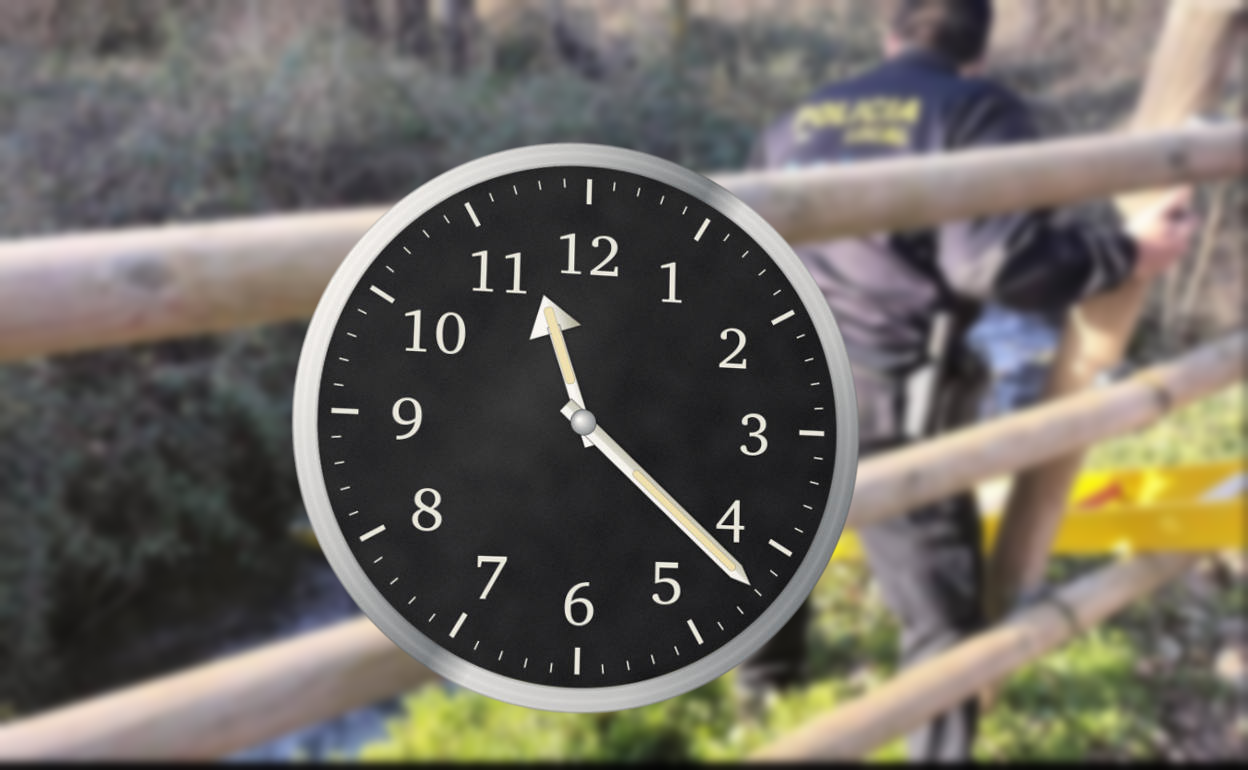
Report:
11h22
